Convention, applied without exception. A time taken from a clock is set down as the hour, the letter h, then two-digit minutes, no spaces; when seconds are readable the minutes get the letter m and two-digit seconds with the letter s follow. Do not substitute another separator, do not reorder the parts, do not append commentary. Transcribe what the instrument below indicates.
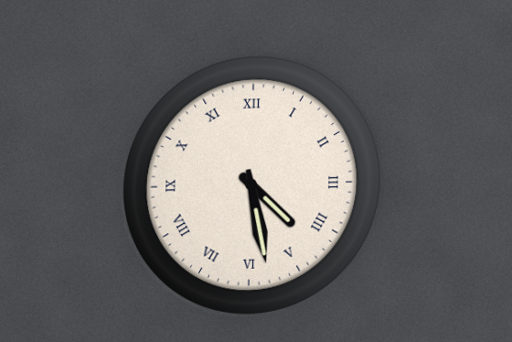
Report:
4h28
